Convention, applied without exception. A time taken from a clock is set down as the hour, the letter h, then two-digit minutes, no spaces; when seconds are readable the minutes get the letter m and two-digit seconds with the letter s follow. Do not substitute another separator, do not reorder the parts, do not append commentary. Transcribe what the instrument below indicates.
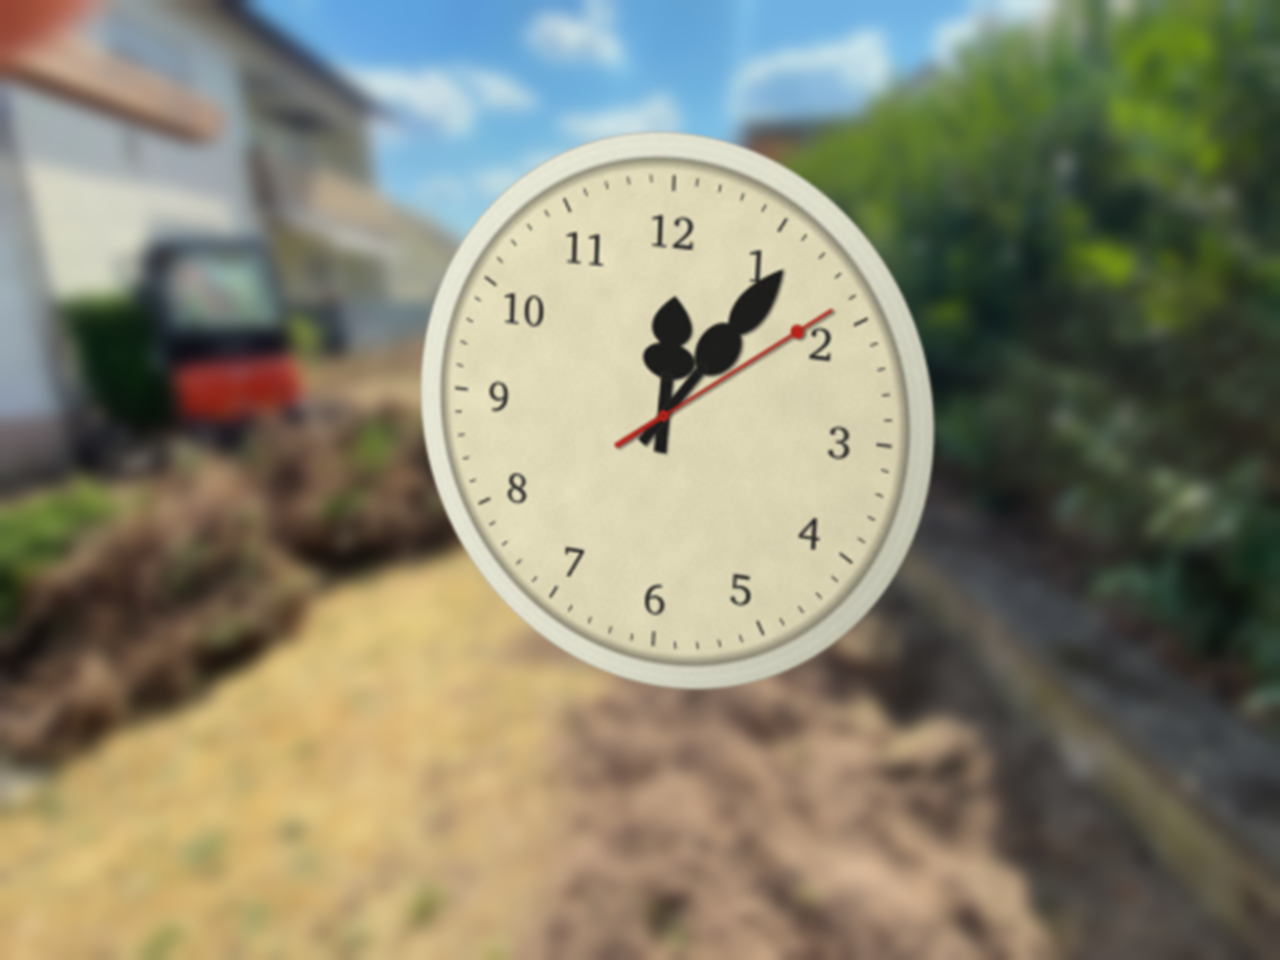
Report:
12h06m09s
